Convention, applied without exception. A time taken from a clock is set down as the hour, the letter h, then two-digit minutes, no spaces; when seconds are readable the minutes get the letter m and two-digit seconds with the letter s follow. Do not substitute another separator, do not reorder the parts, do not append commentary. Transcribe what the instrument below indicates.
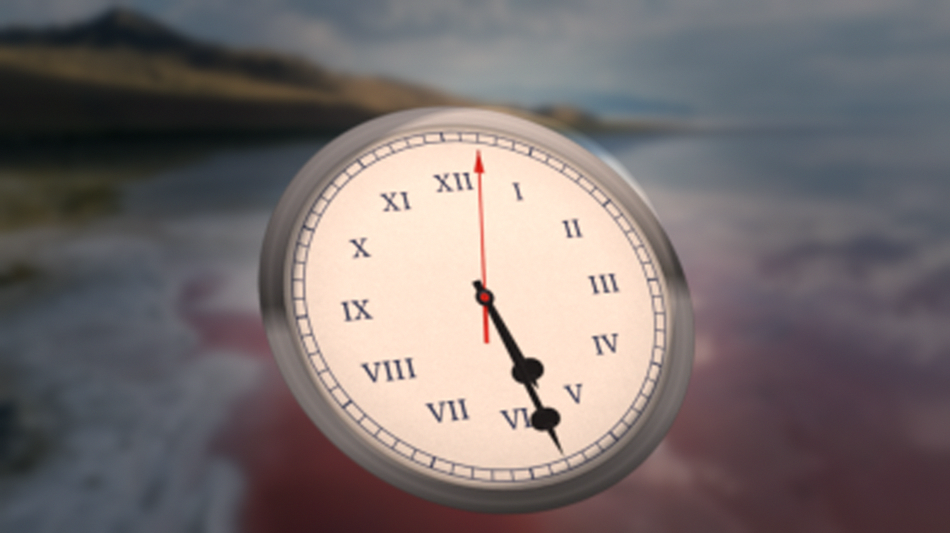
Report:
5h28m02s
